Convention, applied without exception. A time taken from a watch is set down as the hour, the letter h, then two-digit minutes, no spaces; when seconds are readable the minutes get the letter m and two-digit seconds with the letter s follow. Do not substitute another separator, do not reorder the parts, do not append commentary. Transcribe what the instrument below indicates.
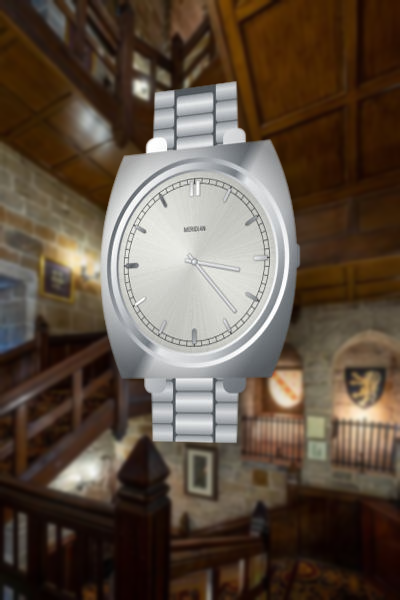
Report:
3h23
